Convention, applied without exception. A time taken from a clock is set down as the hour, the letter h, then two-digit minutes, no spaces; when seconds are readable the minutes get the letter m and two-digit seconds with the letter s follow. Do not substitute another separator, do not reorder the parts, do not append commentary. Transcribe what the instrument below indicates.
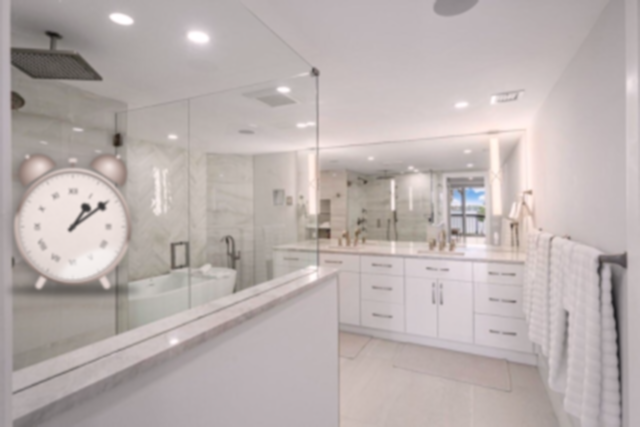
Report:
1h09
